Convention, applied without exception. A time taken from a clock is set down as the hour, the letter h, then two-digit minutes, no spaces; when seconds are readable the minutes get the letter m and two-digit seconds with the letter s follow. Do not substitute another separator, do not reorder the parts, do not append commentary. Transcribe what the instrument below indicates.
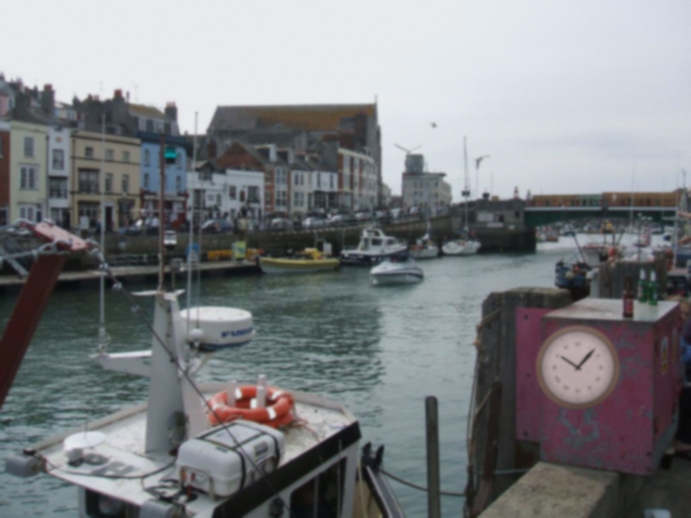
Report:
10h07
